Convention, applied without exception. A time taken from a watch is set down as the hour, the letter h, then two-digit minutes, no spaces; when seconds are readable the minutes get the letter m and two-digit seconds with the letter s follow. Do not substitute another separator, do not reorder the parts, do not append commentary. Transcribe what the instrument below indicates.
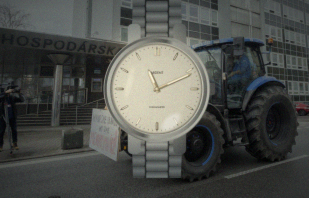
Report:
11h11
